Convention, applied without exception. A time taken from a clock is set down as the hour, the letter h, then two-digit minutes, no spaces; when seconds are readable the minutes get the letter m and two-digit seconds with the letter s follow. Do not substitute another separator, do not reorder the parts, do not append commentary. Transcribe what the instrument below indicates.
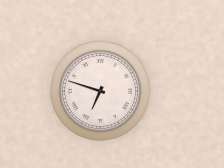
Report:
6h48
